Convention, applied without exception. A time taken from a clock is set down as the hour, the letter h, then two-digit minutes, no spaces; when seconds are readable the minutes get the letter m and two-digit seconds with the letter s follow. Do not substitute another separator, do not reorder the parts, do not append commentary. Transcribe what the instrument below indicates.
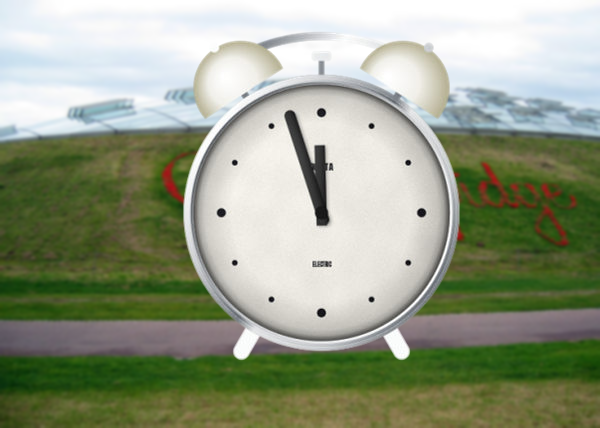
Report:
11h57
